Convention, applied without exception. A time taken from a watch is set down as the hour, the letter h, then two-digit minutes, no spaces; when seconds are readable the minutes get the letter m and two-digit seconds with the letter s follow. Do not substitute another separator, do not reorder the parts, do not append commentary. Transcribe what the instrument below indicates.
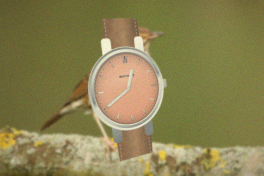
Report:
12h40
